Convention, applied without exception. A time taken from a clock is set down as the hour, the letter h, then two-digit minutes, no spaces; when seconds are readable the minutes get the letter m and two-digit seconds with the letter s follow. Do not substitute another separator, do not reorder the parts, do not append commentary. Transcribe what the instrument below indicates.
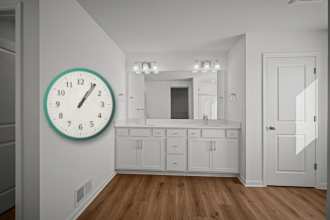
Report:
1h06
